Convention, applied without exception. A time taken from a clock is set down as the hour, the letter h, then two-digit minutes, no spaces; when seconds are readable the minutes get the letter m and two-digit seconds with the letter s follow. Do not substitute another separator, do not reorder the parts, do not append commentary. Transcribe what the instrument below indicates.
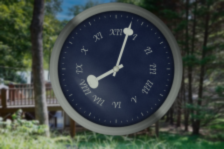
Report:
8h03
